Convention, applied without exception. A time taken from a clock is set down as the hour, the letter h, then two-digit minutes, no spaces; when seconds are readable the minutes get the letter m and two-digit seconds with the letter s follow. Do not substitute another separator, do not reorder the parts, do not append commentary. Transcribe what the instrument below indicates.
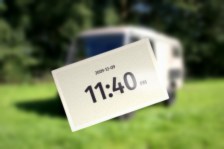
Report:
11h40
